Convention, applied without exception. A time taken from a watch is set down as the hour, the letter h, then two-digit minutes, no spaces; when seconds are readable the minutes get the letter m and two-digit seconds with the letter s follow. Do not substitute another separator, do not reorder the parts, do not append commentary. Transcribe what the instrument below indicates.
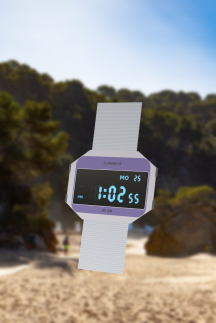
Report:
1h02m55s
